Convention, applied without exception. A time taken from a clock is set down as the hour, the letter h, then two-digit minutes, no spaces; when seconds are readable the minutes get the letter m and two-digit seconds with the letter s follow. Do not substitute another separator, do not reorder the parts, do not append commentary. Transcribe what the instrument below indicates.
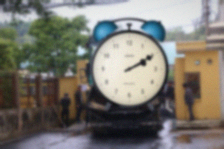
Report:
2h10
